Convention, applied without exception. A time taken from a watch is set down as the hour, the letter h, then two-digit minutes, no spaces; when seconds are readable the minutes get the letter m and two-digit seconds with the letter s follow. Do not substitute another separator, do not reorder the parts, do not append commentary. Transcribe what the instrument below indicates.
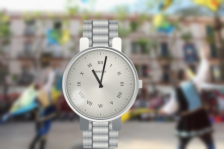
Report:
11h02
